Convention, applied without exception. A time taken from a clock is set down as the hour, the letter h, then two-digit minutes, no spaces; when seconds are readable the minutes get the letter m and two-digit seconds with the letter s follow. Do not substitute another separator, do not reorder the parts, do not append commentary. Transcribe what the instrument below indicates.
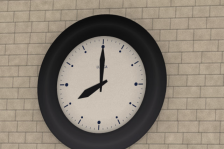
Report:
8h00
